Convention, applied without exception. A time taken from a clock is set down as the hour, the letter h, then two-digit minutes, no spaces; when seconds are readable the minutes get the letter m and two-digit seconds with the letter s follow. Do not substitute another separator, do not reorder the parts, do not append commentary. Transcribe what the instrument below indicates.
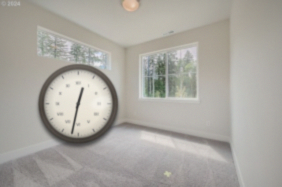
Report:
12h32
